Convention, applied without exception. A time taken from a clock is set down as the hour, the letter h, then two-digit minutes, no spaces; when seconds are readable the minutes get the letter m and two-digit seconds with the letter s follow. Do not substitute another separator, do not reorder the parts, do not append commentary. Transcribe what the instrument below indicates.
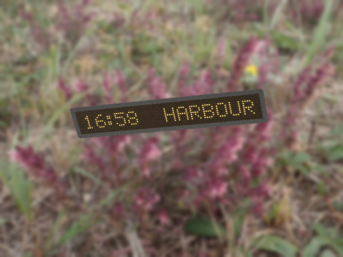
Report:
16h58
